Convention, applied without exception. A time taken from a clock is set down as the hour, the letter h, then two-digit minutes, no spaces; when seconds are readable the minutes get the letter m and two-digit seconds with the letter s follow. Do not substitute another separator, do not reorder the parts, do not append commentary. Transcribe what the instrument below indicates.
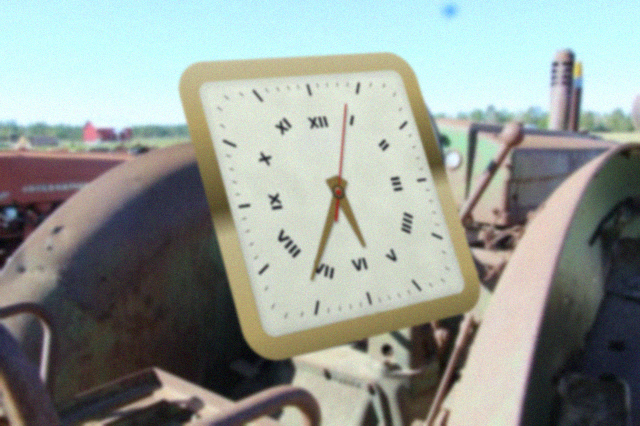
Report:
5h36m04s
